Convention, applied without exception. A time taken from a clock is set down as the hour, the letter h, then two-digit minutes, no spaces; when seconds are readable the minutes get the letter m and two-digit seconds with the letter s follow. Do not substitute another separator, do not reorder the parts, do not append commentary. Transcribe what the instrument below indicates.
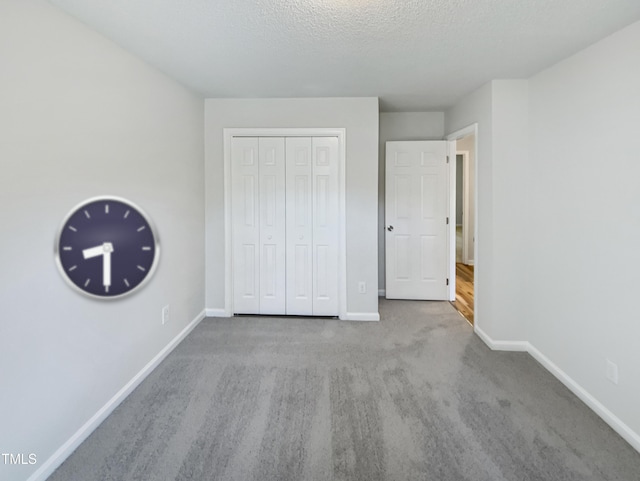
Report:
8h30
